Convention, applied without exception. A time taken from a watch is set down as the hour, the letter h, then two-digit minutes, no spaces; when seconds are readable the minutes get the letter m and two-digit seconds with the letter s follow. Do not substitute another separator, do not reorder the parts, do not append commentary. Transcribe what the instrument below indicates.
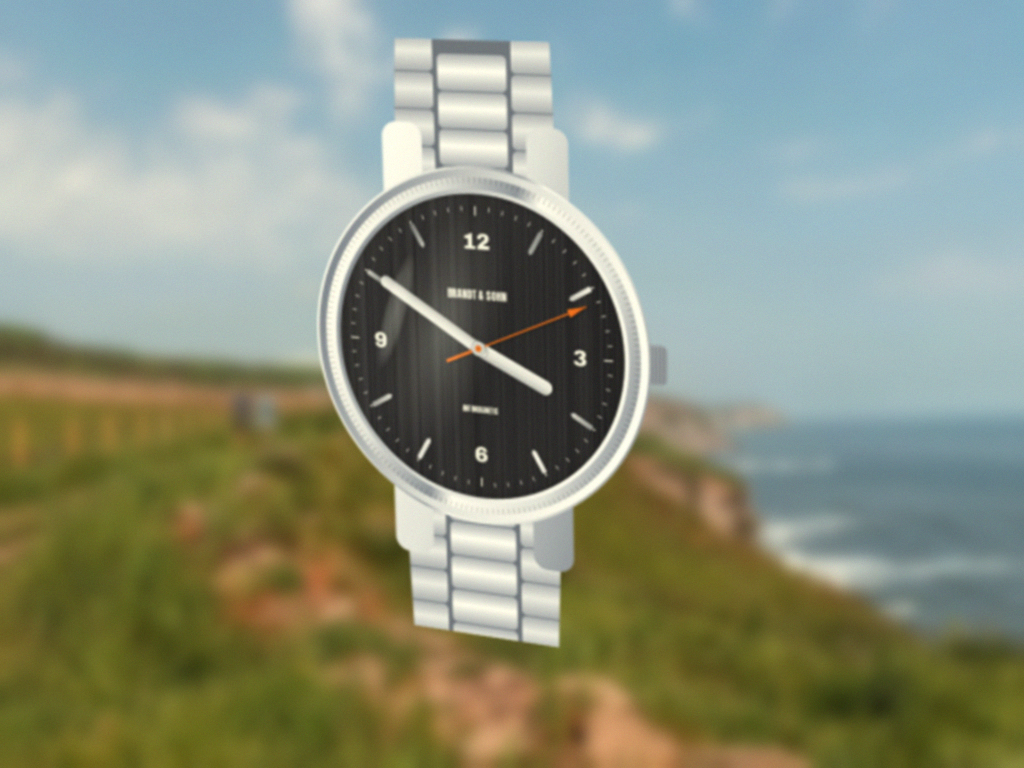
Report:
3h50m11s
